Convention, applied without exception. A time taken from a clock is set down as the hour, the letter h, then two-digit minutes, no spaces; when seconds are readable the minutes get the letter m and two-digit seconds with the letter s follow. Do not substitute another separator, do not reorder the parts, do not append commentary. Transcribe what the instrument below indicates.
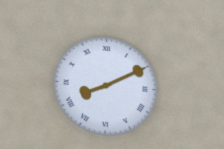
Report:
8h10
